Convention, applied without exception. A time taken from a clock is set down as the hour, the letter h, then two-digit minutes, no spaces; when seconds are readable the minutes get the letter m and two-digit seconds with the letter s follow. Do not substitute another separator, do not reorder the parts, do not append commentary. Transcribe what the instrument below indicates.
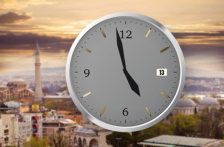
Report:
4h58
